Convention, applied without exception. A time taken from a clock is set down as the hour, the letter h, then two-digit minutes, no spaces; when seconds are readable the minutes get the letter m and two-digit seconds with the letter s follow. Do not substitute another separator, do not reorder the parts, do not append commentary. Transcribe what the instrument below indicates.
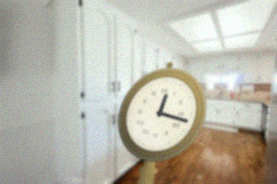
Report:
12h17
